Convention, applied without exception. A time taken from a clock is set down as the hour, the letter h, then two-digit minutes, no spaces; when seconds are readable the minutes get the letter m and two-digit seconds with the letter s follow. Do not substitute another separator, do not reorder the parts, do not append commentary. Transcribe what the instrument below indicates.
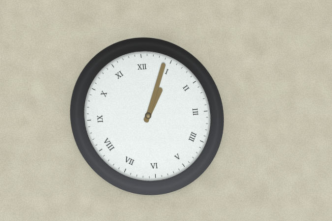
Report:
1h04
